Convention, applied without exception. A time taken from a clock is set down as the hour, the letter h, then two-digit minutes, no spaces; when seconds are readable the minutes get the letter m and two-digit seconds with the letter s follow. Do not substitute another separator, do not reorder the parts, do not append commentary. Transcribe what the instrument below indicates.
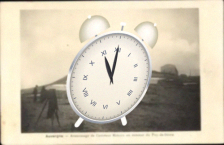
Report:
11h00
